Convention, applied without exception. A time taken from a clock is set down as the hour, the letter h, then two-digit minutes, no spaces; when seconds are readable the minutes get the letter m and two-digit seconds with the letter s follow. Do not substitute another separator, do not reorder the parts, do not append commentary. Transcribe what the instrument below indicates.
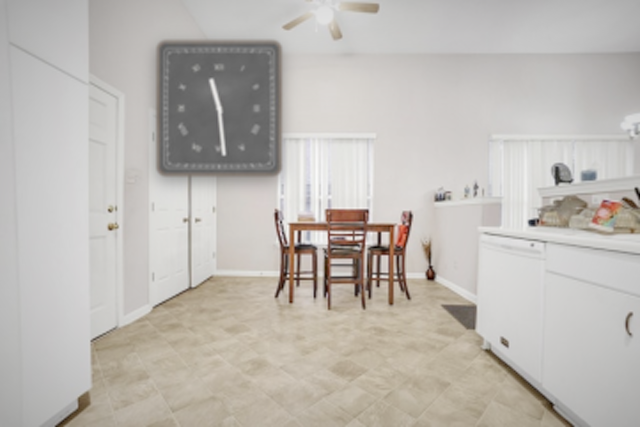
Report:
11h29
